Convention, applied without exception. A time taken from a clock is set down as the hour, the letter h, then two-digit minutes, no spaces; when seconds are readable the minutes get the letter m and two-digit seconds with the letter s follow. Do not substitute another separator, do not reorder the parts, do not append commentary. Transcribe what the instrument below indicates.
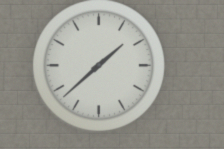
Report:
1h38
